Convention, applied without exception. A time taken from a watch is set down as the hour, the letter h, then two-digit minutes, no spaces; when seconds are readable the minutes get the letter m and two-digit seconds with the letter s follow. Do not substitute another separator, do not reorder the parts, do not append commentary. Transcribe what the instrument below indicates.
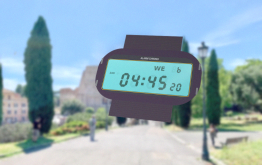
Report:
4h45m20s
